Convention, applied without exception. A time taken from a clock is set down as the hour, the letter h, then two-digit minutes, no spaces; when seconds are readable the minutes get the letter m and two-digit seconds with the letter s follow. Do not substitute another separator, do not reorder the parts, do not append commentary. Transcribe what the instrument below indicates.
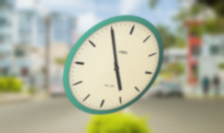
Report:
4h55
